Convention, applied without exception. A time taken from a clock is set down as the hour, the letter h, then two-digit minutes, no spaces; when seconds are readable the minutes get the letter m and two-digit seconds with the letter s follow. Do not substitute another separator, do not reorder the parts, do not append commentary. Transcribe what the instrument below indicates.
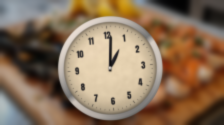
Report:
1h01
